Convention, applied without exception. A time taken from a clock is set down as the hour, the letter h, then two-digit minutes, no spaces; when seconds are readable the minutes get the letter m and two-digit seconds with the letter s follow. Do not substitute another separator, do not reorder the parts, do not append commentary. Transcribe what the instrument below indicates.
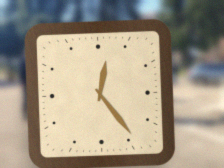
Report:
12h24
